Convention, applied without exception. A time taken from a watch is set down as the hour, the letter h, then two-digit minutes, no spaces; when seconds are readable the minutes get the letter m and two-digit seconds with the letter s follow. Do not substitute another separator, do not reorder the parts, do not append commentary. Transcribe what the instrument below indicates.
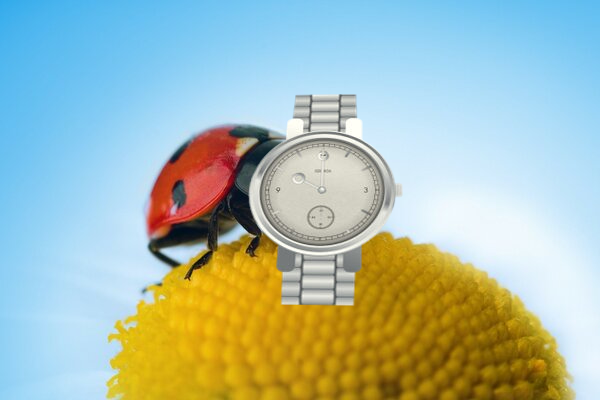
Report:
10h00
